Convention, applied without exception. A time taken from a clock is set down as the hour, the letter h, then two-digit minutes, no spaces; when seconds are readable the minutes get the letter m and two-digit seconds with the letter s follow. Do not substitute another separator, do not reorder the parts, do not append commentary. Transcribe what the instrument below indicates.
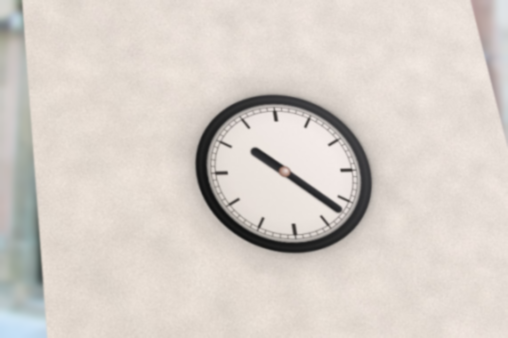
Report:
10h22
